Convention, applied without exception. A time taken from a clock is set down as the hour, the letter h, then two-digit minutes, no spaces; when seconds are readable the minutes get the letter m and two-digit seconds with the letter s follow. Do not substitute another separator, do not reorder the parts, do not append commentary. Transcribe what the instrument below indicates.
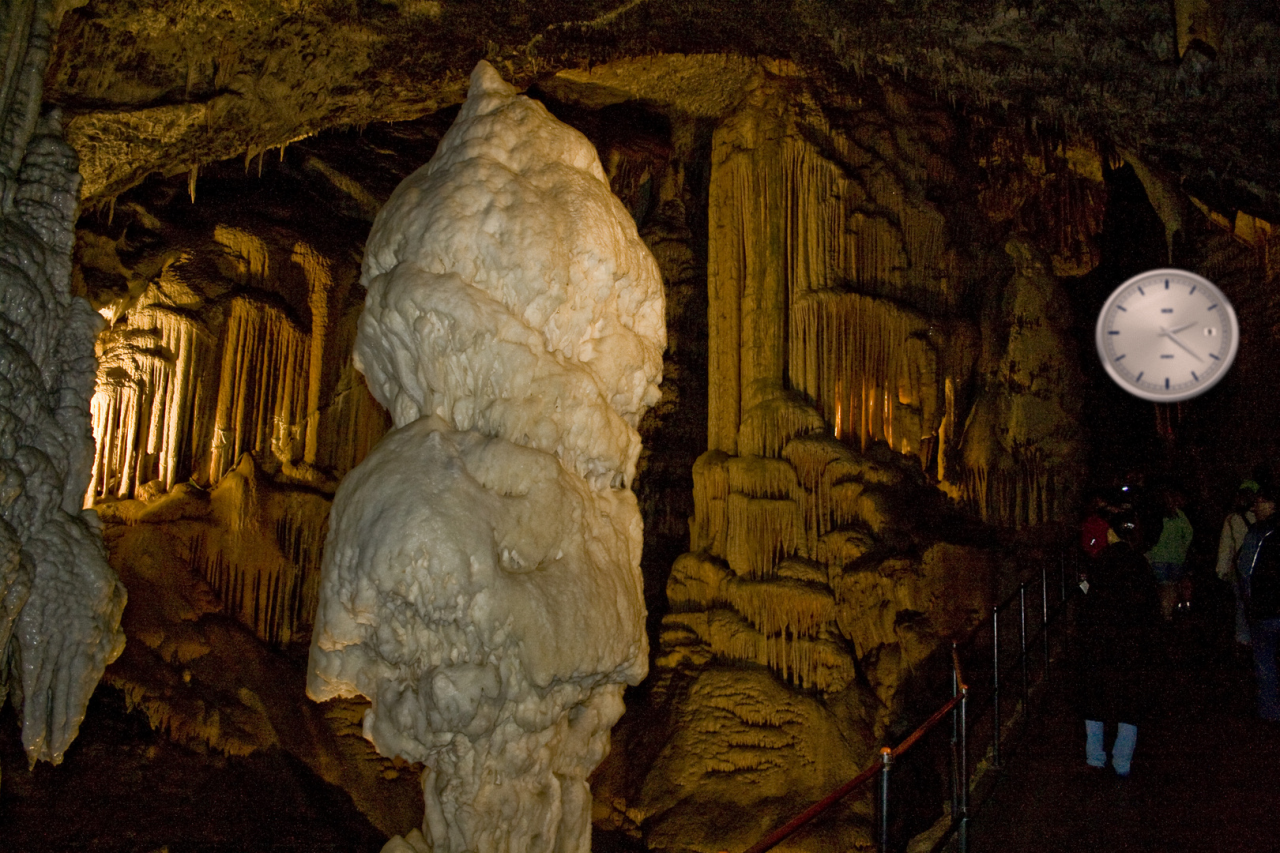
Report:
2h22
